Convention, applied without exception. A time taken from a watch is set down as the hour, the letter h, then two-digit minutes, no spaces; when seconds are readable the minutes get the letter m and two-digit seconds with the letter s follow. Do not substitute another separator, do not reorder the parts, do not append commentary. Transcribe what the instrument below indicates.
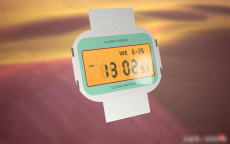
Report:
13h02m51s
